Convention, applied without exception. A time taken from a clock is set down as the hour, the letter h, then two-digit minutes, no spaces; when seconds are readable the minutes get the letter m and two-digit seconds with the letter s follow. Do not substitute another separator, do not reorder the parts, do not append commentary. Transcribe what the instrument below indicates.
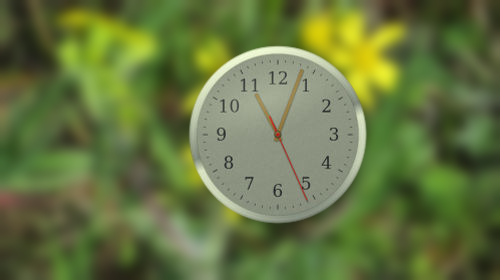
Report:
11h03m26s
